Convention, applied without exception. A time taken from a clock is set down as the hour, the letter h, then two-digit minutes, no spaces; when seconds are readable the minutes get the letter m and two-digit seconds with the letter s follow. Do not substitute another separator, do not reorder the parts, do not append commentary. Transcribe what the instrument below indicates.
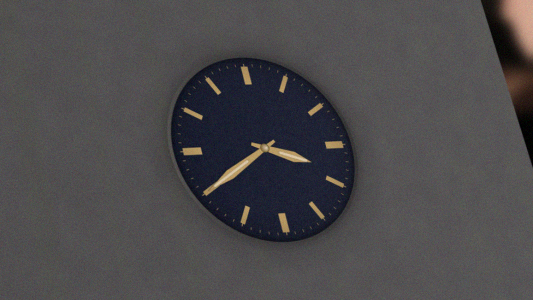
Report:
3h40
